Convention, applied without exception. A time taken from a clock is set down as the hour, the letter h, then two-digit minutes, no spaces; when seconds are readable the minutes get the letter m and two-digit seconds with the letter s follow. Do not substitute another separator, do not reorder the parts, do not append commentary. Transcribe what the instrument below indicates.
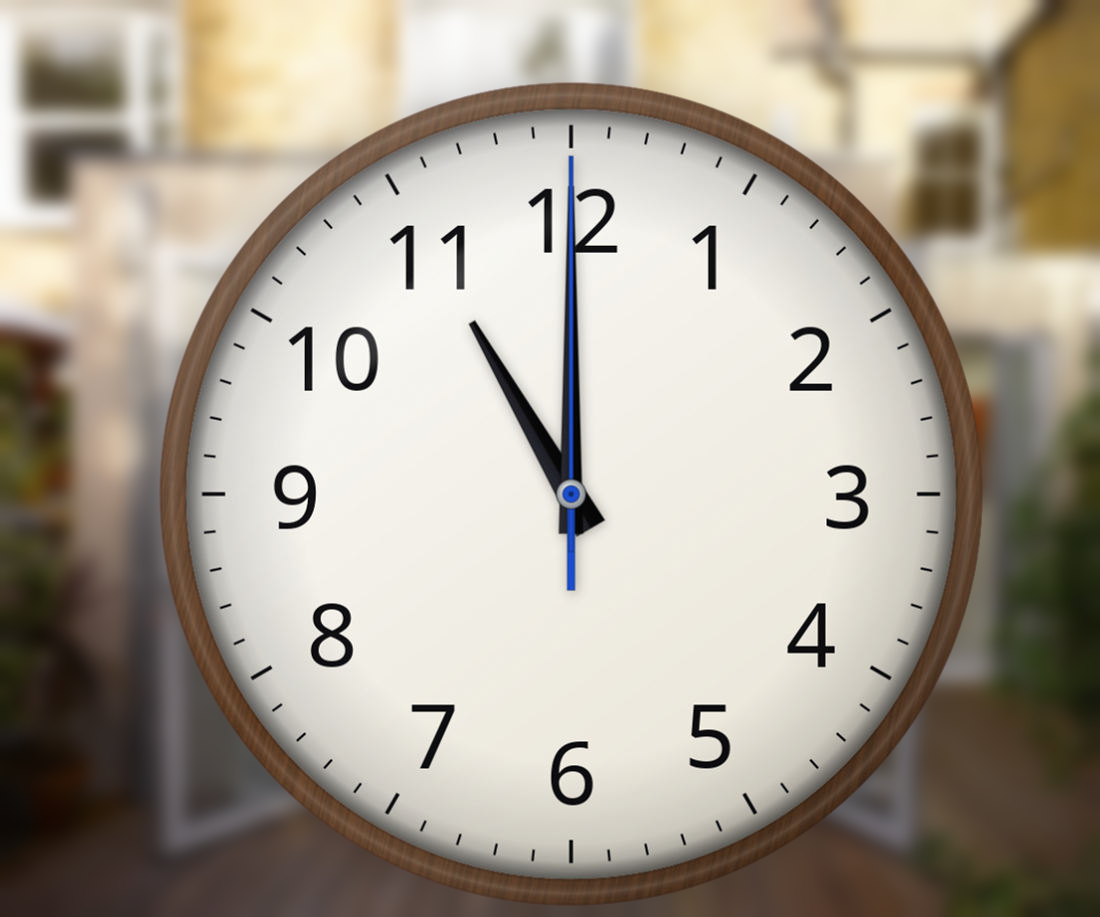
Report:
11h00m00s
